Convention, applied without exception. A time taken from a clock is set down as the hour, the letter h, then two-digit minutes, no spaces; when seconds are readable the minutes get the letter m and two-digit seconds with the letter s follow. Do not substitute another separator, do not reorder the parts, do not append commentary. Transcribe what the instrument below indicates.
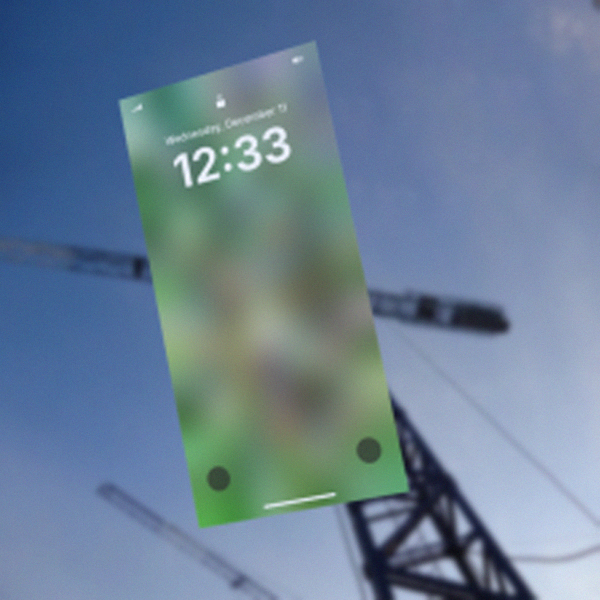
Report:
12h33
